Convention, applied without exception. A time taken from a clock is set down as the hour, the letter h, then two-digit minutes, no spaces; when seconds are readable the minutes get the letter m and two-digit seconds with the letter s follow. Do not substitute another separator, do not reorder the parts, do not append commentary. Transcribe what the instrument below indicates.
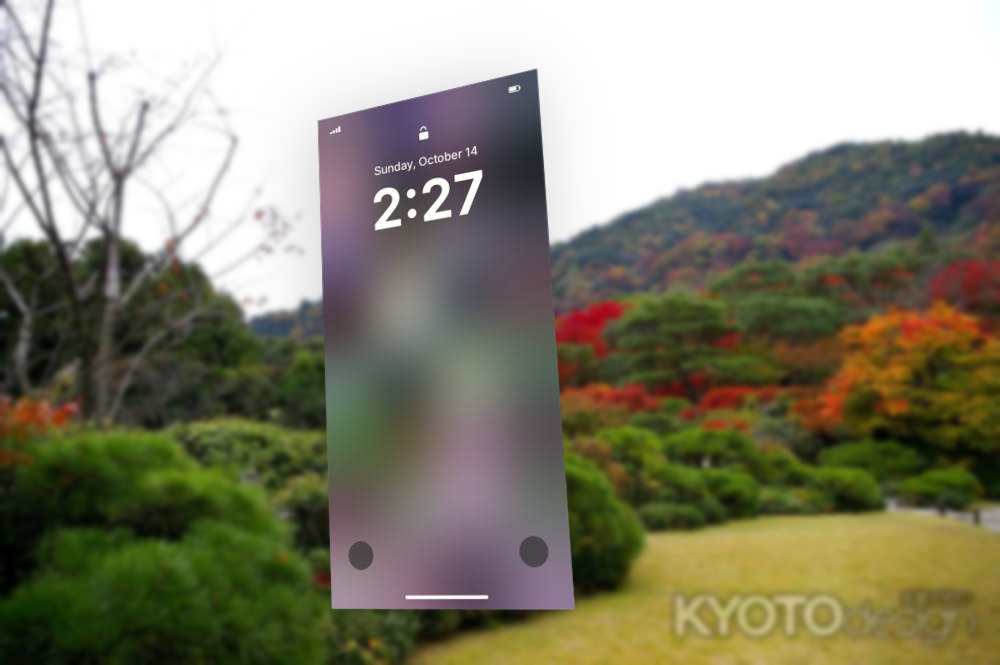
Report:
2h27
